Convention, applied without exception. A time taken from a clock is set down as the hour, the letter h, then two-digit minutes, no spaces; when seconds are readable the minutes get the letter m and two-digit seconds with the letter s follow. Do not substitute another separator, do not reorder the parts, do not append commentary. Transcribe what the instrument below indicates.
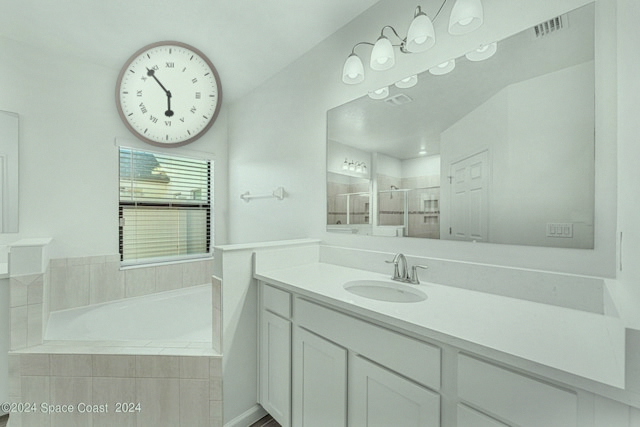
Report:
5h53
